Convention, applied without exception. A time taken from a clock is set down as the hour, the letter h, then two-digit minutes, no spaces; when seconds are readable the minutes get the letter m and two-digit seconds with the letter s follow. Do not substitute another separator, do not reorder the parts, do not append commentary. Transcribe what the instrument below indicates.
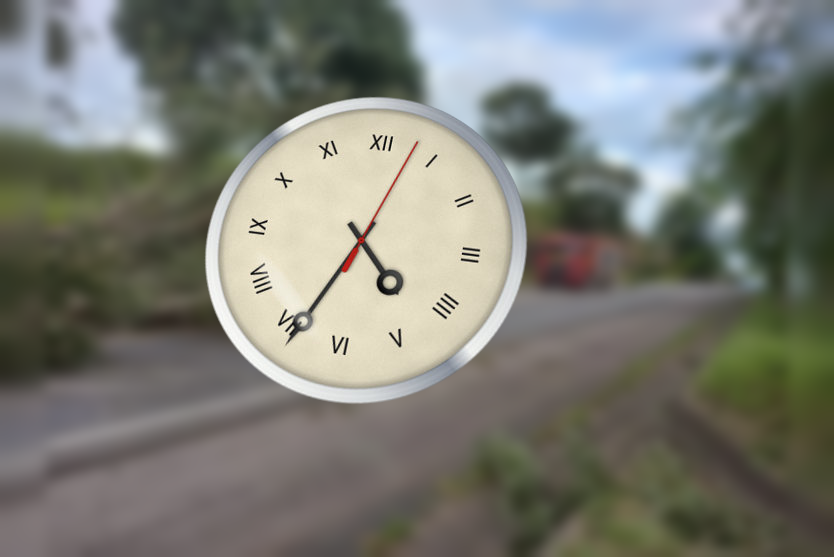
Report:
4h34m03s
